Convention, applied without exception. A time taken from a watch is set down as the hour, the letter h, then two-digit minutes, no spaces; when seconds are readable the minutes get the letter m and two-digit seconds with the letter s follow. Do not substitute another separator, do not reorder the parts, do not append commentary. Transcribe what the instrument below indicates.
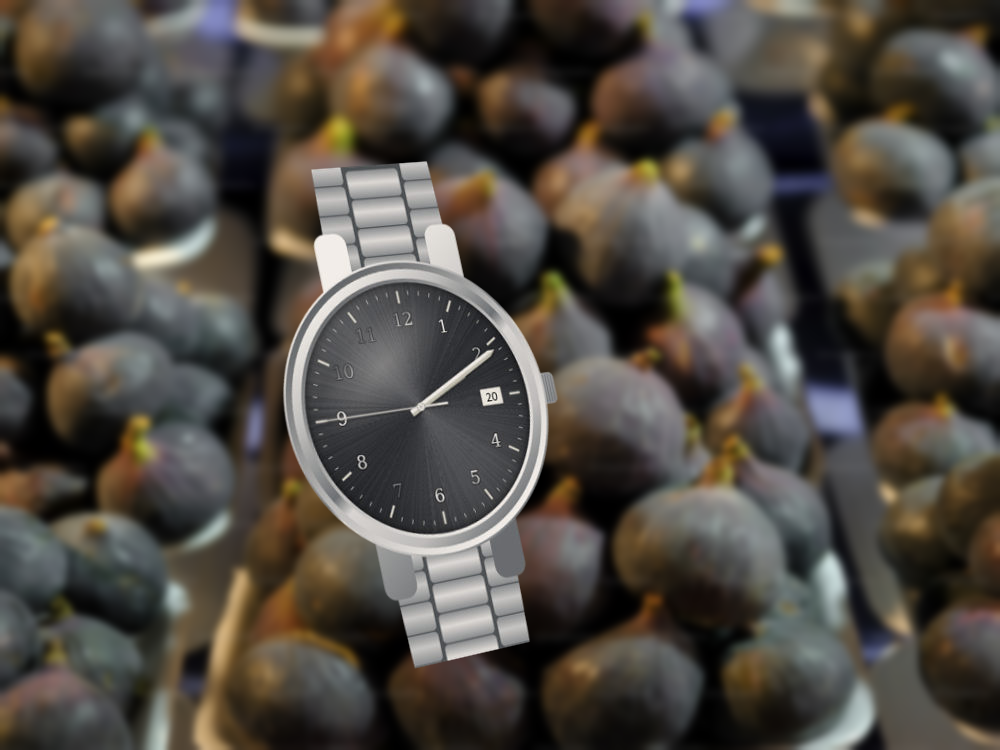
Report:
2h10m45s
